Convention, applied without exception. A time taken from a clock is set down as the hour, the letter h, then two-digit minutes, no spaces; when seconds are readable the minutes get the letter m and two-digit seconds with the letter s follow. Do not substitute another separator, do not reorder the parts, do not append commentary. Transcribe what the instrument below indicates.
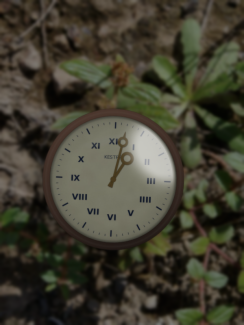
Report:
1h02
